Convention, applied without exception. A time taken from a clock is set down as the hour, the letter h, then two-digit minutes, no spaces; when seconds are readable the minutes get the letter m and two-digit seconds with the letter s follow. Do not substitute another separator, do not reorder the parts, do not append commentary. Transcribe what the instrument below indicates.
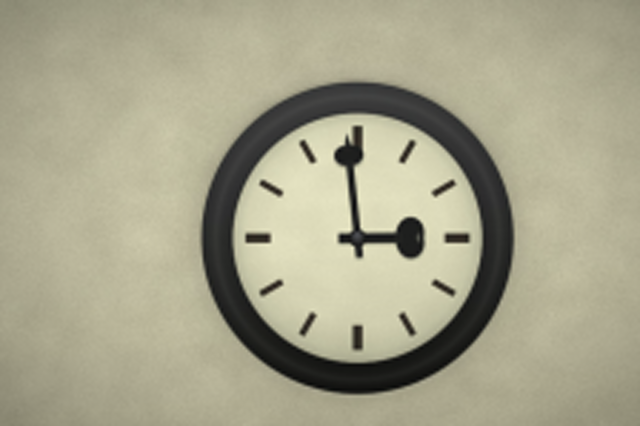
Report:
2h59
